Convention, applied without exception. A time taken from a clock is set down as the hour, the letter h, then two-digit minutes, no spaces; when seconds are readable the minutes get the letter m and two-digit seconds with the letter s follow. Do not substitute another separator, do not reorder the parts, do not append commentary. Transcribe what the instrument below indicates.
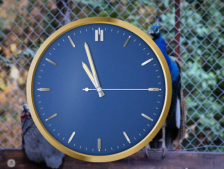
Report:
10h57m15s
